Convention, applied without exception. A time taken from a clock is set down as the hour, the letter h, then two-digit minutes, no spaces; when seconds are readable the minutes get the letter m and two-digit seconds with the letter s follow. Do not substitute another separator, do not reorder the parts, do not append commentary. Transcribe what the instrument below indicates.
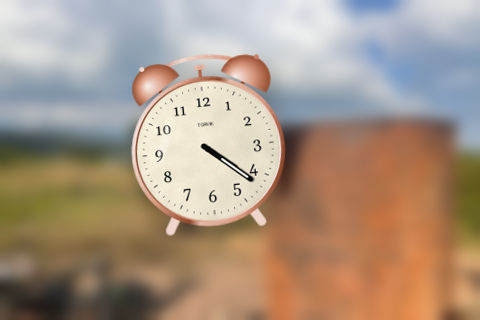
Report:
4h22
